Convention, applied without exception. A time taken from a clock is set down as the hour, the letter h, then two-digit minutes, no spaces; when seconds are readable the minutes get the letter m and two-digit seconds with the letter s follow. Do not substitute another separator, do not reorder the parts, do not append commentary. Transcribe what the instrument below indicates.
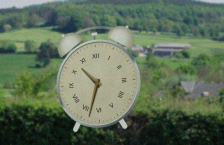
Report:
10h33
